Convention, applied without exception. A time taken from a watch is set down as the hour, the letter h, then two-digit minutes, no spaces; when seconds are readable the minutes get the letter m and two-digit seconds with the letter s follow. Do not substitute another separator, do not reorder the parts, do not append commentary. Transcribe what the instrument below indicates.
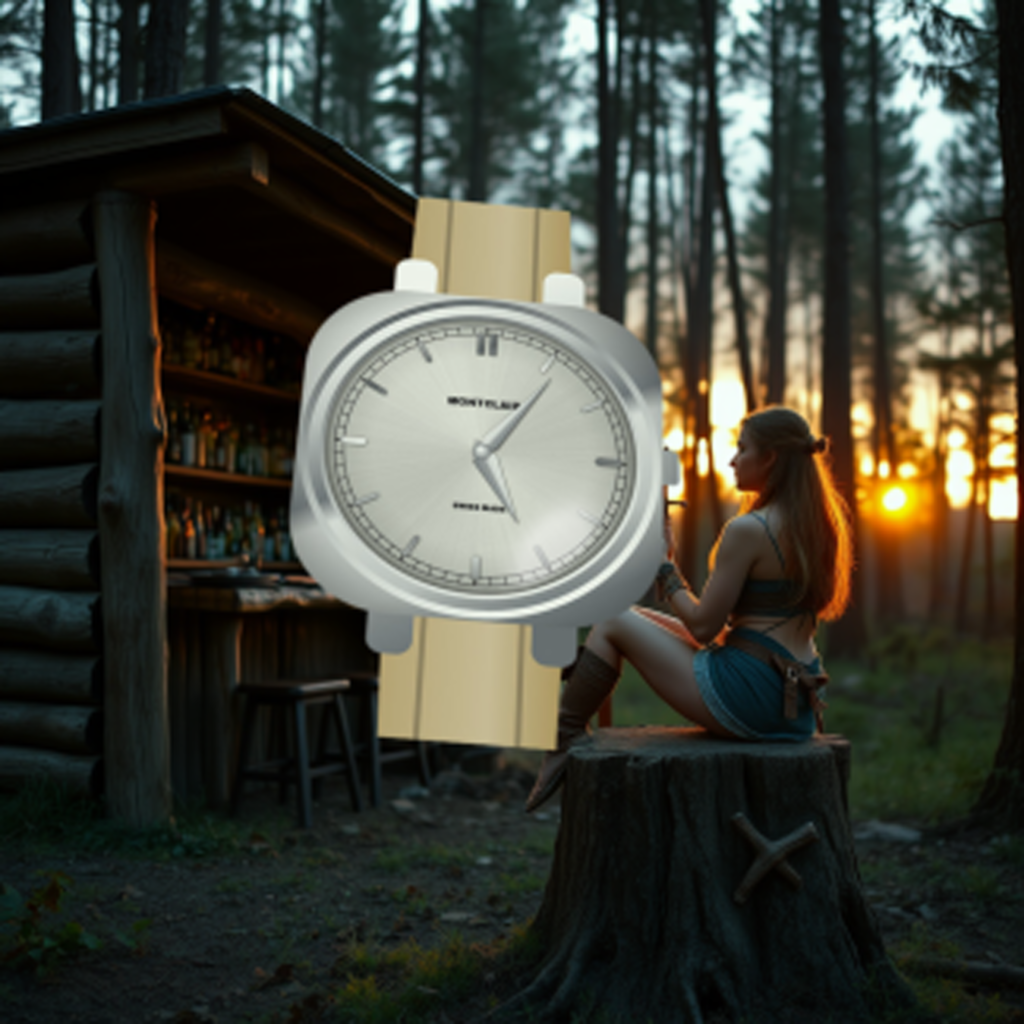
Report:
5h06
